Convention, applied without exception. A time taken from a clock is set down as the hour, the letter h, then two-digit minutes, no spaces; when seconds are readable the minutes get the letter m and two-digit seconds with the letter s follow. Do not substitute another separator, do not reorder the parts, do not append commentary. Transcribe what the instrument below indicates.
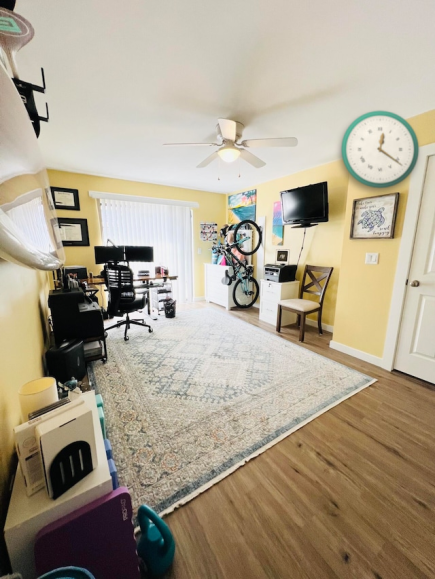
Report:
12h21
